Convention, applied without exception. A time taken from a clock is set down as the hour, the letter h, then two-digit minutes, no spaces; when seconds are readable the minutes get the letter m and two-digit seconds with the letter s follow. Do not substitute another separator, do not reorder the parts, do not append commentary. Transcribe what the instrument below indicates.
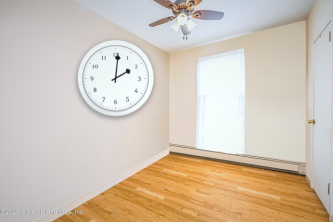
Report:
2h01
